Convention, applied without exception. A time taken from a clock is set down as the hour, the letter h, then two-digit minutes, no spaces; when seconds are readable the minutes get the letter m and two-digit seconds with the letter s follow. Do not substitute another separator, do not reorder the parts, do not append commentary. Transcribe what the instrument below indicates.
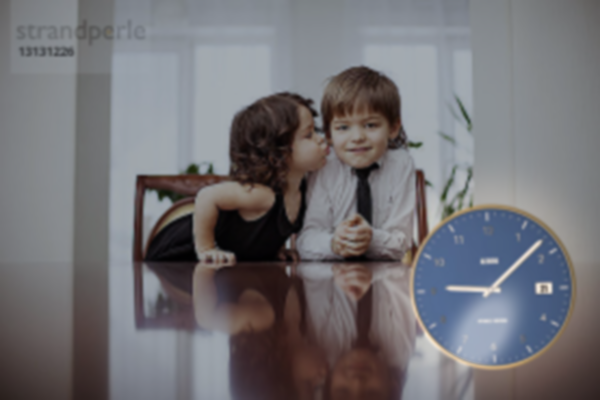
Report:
9h08
